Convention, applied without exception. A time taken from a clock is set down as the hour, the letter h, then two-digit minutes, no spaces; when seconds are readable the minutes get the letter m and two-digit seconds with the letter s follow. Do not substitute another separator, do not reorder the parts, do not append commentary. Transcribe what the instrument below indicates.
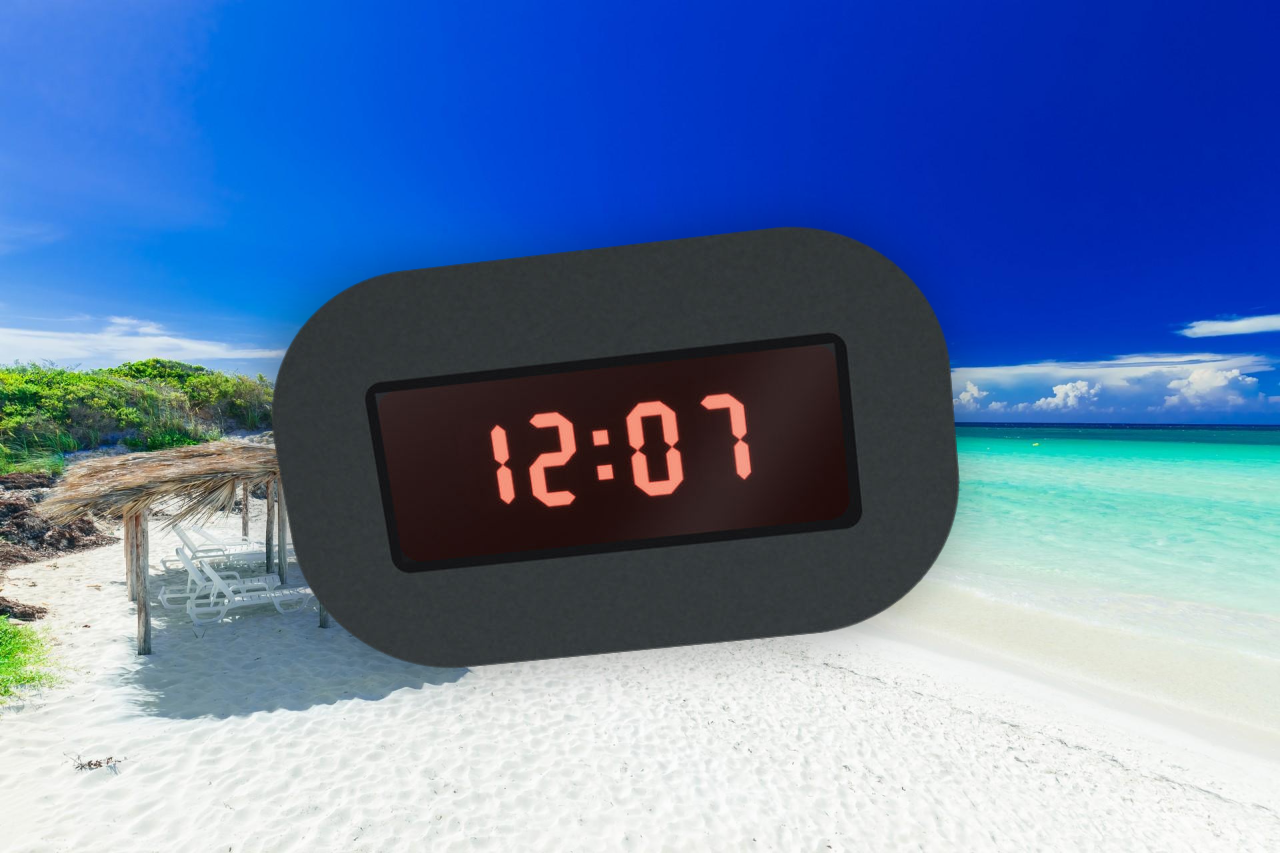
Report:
12h07
